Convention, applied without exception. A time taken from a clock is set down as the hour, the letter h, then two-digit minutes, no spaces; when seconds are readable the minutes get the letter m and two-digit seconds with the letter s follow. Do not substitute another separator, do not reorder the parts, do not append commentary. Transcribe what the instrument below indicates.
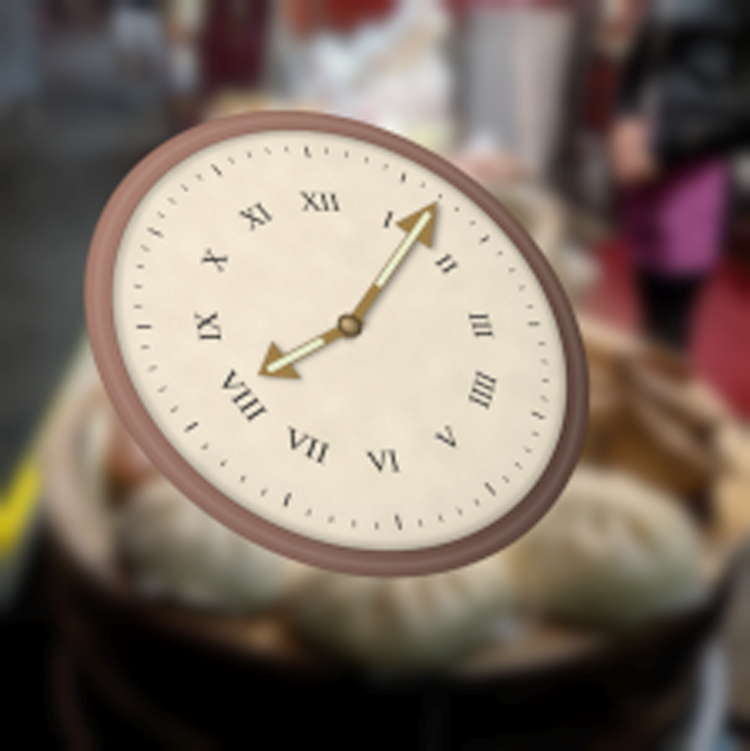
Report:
8h07
